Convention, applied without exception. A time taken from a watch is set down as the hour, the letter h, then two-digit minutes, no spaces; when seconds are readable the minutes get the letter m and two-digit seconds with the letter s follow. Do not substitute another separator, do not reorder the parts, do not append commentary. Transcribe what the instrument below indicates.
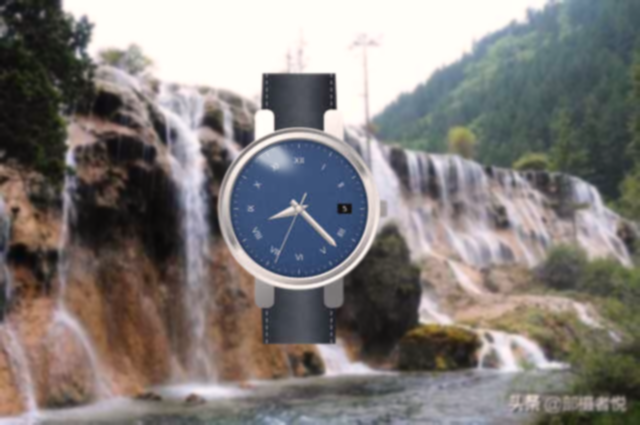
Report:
8h22m34s
